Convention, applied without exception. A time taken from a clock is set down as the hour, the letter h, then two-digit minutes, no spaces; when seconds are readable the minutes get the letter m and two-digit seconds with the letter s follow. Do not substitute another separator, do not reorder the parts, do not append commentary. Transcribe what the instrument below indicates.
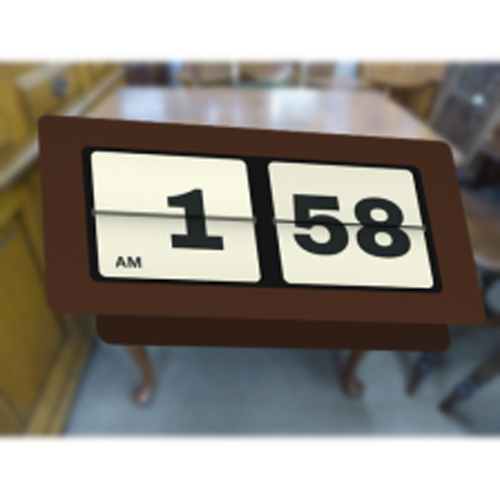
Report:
1h58
